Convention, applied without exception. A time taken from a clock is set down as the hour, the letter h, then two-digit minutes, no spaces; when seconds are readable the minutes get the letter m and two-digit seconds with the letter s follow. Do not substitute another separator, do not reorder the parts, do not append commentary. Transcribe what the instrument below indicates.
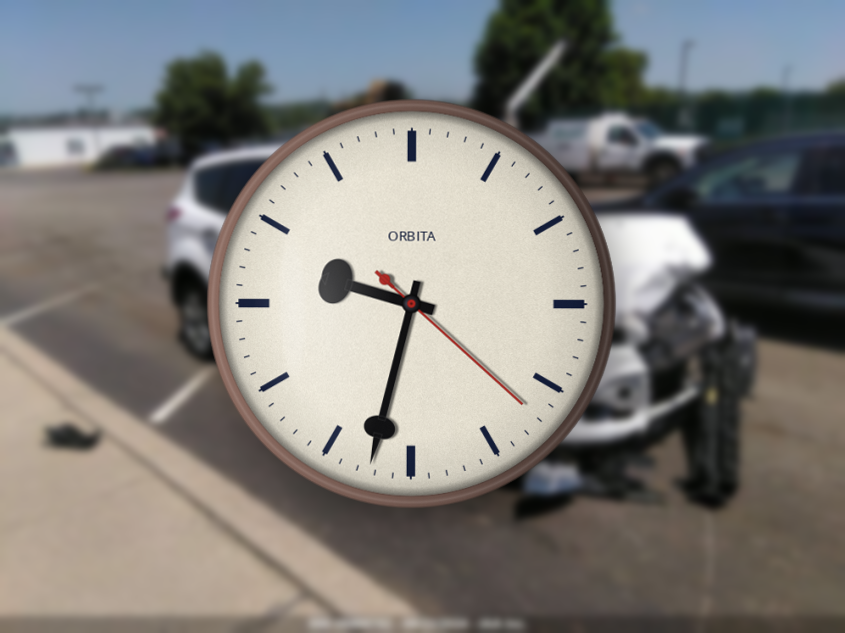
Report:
9h32m22s
